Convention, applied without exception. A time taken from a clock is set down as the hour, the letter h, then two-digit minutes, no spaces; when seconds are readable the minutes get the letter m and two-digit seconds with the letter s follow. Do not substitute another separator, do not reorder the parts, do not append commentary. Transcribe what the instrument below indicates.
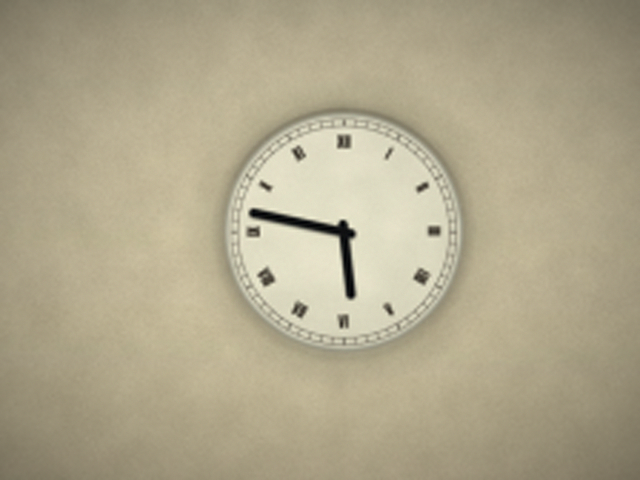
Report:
5h47
